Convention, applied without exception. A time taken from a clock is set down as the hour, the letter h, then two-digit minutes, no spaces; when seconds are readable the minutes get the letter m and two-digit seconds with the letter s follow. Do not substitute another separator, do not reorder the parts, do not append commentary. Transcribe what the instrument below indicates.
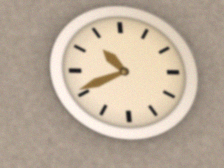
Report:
10h41
